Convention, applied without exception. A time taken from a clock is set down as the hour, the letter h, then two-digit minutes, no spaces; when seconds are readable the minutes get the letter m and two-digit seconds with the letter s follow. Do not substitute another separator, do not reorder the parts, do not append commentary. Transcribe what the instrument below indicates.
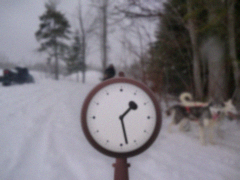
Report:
1h28
